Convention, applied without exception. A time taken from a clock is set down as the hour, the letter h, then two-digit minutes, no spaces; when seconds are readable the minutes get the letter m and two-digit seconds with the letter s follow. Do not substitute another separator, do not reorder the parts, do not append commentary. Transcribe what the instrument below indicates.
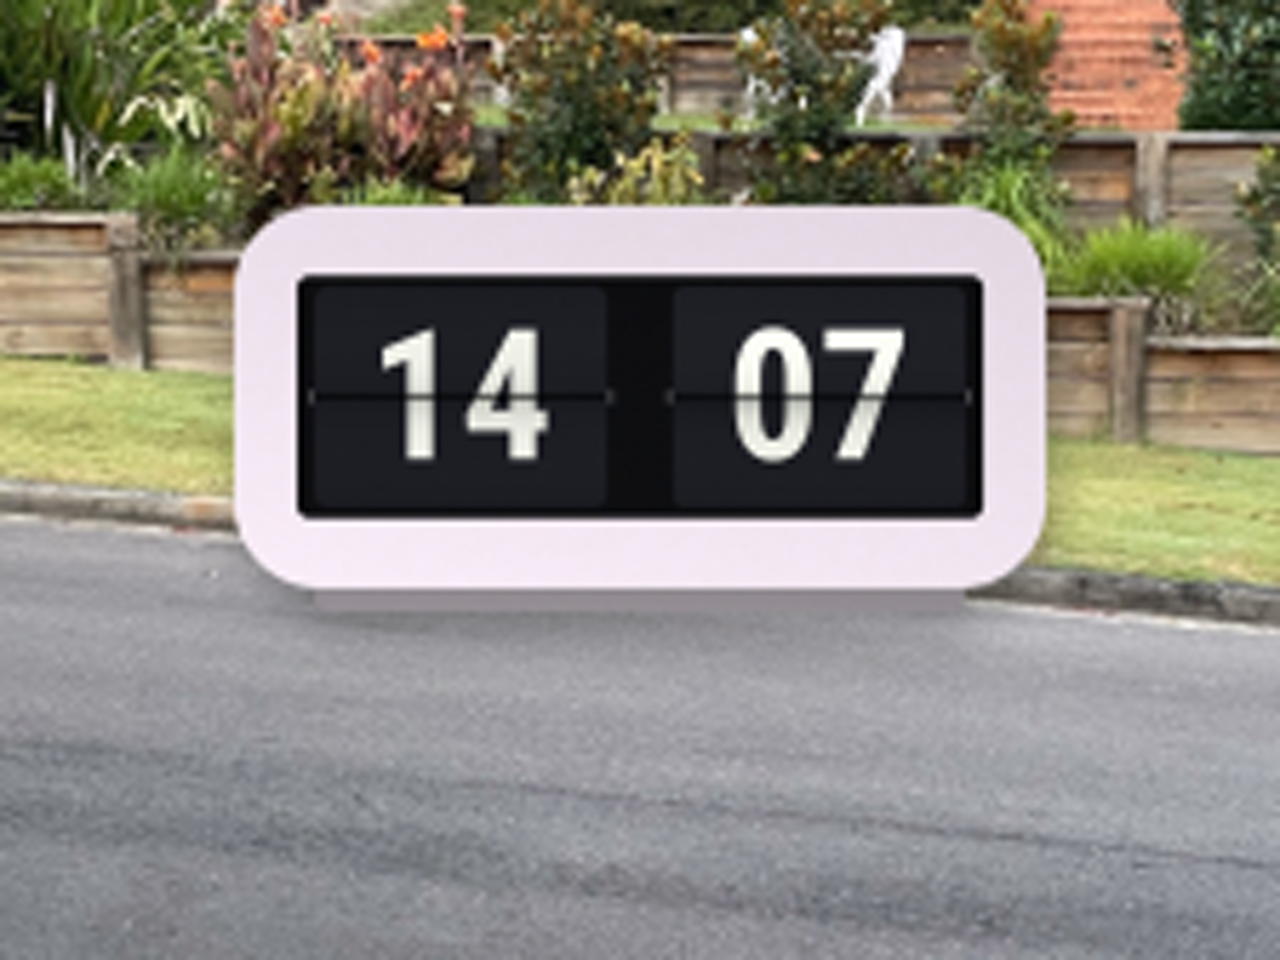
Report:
14h07
